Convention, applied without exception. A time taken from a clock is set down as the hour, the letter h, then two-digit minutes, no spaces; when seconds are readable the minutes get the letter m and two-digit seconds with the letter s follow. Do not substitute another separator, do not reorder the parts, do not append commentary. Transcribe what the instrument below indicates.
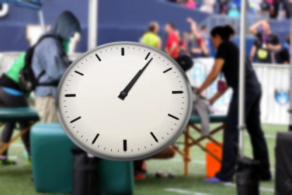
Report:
1h06
